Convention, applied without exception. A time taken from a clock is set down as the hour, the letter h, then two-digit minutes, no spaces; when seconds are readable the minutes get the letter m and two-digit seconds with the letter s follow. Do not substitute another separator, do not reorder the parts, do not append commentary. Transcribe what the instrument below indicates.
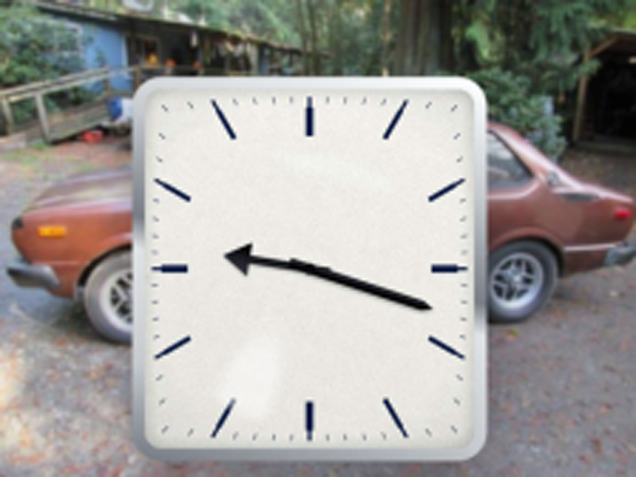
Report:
9h18
